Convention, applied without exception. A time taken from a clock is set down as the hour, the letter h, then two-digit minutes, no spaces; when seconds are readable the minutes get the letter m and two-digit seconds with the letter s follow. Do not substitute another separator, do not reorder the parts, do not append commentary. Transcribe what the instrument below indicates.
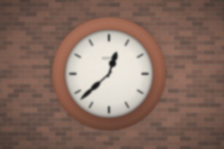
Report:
12h38
